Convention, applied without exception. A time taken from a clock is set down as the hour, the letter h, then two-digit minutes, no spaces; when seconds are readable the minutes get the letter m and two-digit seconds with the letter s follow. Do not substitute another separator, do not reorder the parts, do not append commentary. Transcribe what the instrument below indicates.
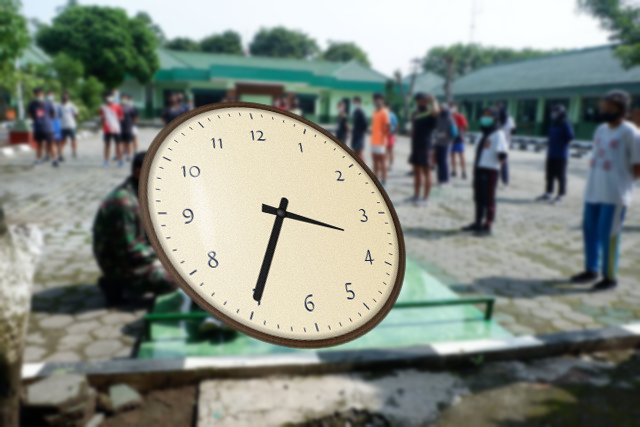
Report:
3h35
